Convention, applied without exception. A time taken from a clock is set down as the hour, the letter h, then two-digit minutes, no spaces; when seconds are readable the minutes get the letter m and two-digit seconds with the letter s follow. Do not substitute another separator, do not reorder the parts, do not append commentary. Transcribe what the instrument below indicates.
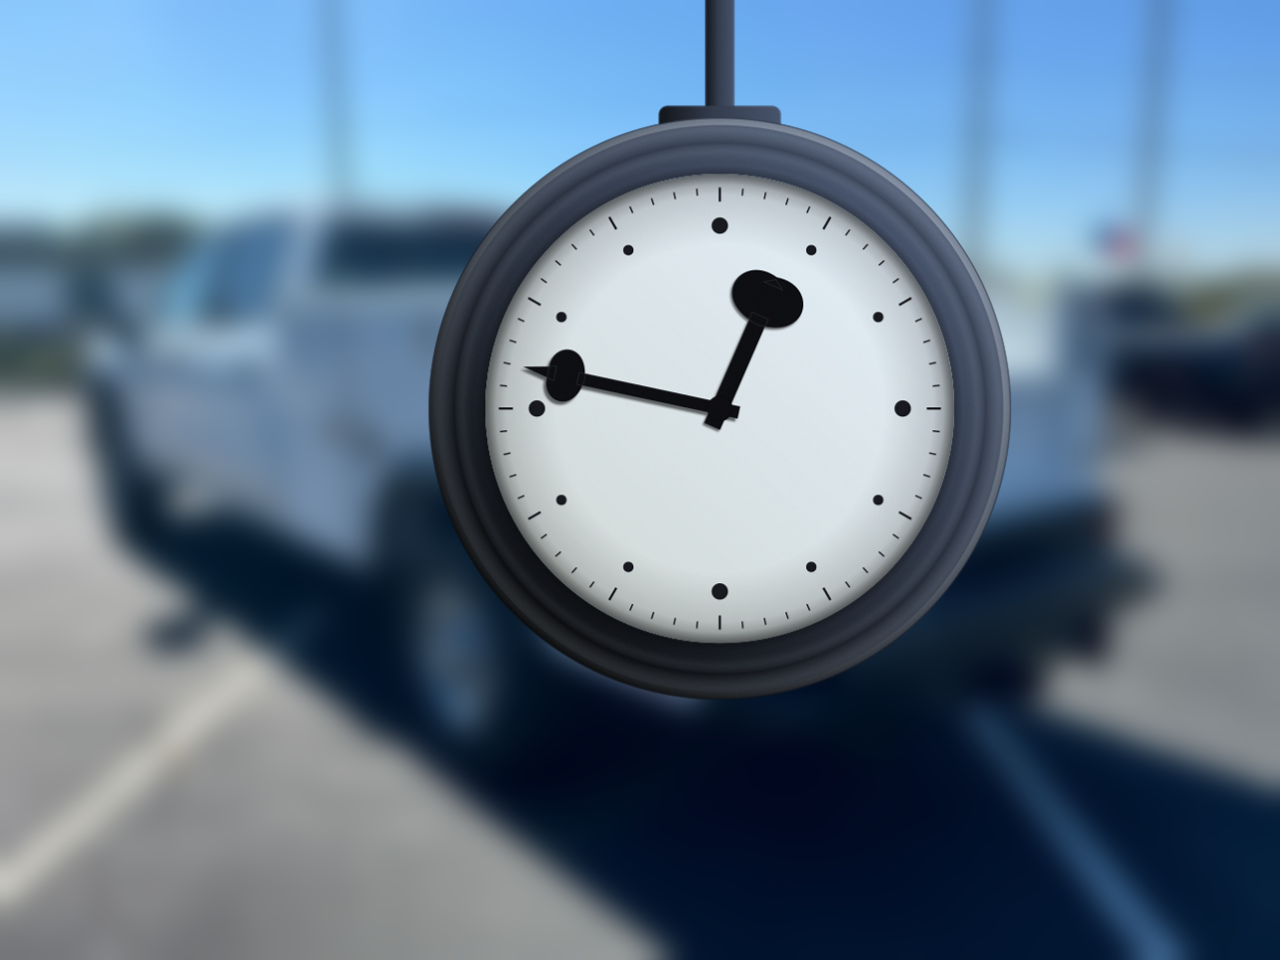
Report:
12h47
